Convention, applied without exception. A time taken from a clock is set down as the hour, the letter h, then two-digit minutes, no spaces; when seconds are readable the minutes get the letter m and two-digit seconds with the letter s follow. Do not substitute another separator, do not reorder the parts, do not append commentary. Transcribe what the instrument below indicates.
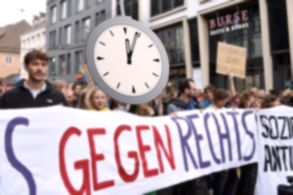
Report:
12h04
